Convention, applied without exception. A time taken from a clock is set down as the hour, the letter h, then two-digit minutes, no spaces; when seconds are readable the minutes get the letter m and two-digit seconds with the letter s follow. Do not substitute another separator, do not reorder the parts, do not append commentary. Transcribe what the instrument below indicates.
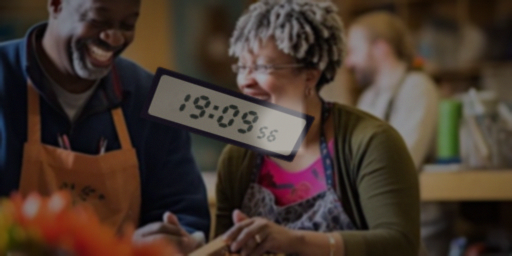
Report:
19h09m56s
